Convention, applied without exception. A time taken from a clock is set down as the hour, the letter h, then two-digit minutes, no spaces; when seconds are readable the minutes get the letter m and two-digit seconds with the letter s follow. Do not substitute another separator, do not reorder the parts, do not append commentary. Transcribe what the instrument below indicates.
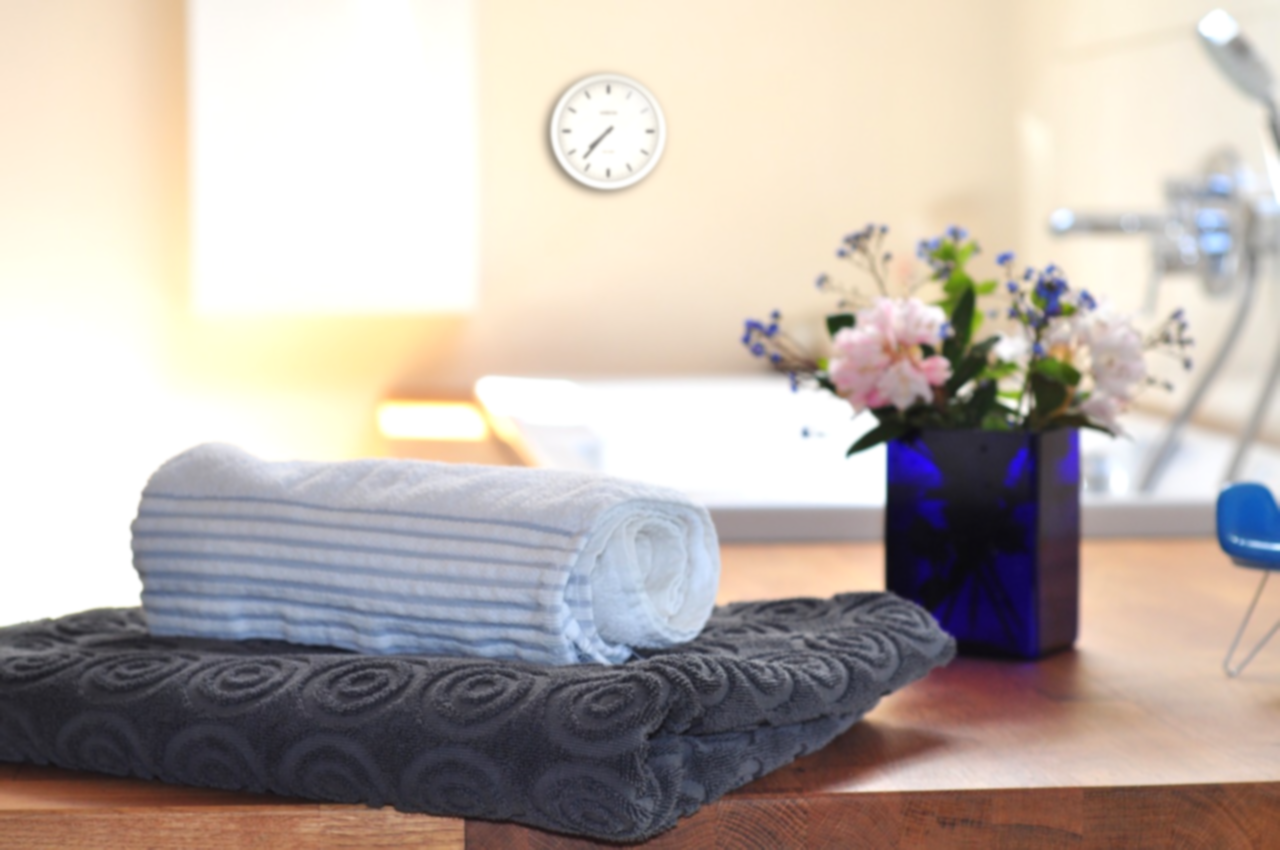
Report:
7h37
